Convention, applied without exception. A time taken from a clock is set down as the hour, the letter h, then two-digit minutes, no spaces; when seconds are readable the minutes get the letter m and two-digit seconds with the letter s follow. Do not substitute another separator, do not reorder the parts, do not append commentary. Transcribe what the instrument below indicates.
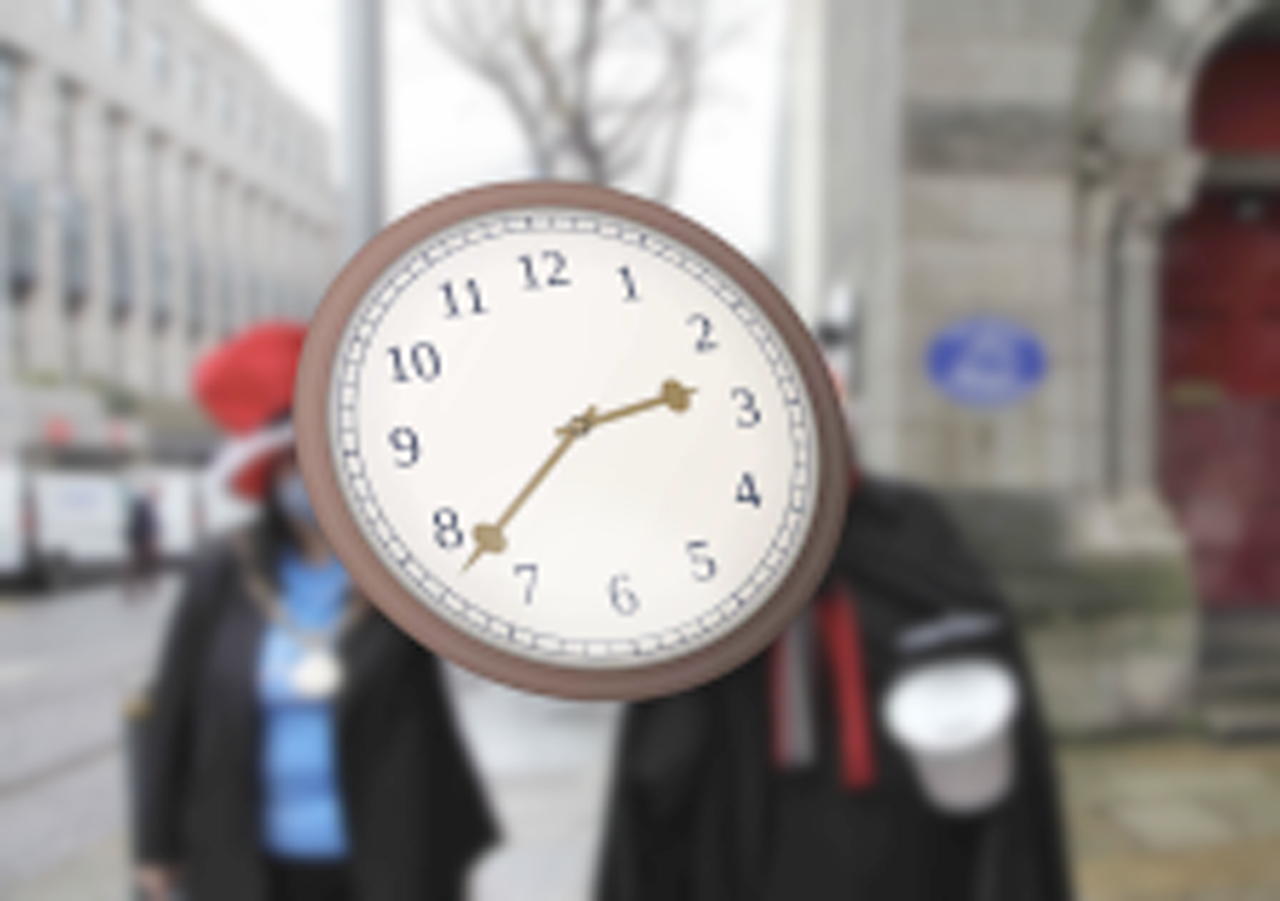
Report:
2h38
